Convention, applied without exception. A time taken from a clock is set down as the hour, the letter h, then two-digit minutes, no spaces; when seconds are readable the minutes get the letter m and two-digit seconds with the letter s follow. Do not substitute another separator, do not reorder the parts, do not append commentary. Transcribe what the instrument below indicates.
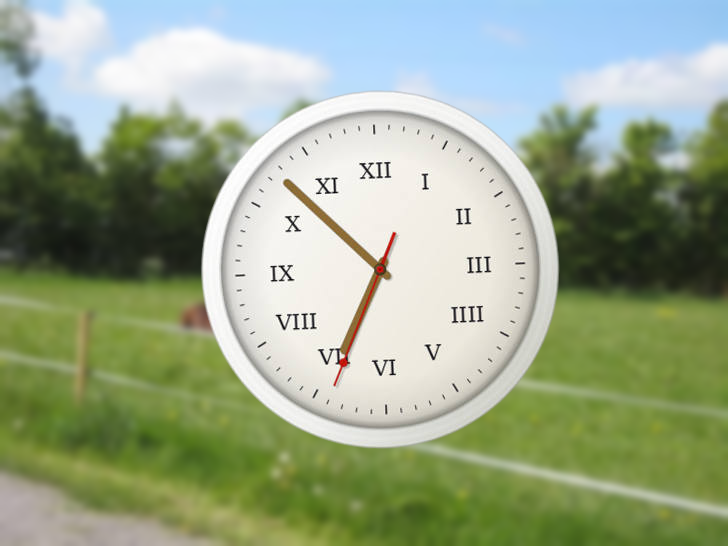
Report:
6h52m34s
